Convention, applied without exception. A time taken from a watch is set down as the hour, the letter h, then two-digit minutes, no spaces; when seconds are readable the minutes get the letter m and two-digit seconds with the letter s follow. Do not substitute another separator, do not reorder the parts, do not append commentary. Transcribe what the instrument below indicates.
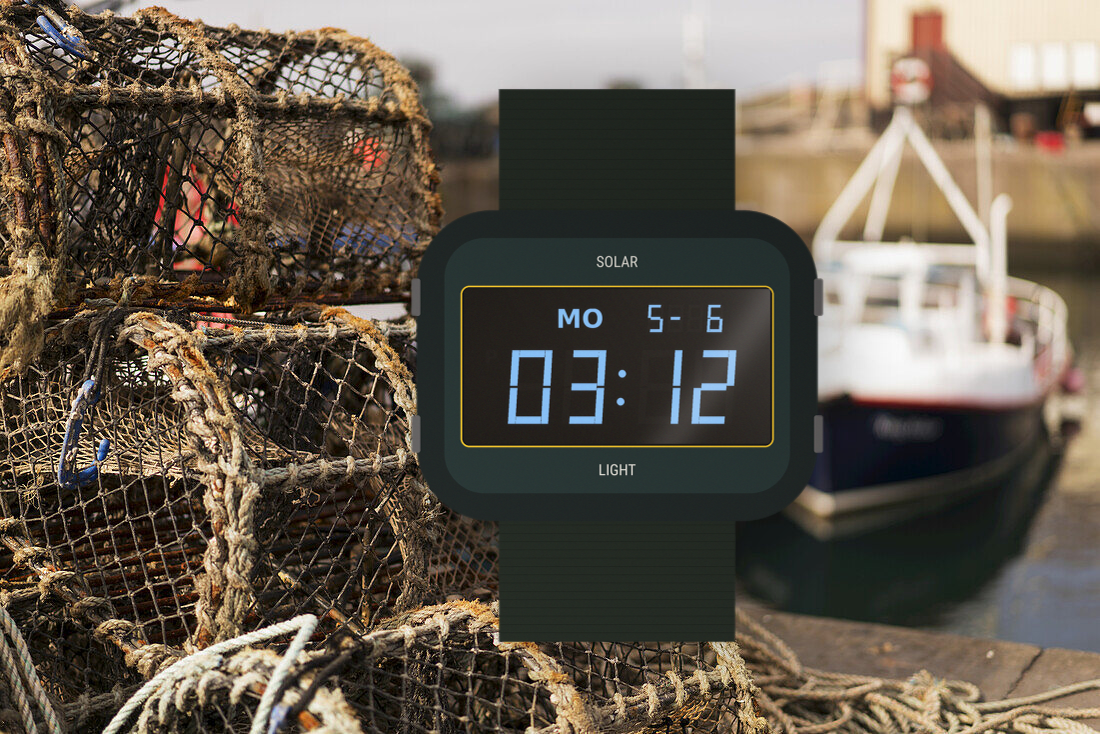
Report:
3h12
